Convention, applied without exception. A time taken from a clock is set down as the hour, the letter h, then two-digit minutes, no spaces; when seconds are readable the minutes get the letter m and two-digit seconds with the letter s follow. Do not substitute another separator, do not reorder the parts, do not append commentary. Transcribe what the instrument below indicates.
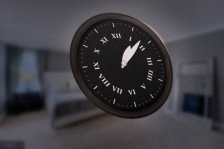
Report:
1h08
